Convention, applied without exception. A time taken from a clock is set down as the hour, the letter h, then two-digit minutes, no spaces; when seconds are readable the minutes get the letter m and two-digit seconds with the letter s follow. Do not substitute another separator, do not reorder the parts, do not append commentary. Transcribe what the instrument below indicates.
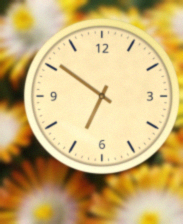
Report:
6h51
